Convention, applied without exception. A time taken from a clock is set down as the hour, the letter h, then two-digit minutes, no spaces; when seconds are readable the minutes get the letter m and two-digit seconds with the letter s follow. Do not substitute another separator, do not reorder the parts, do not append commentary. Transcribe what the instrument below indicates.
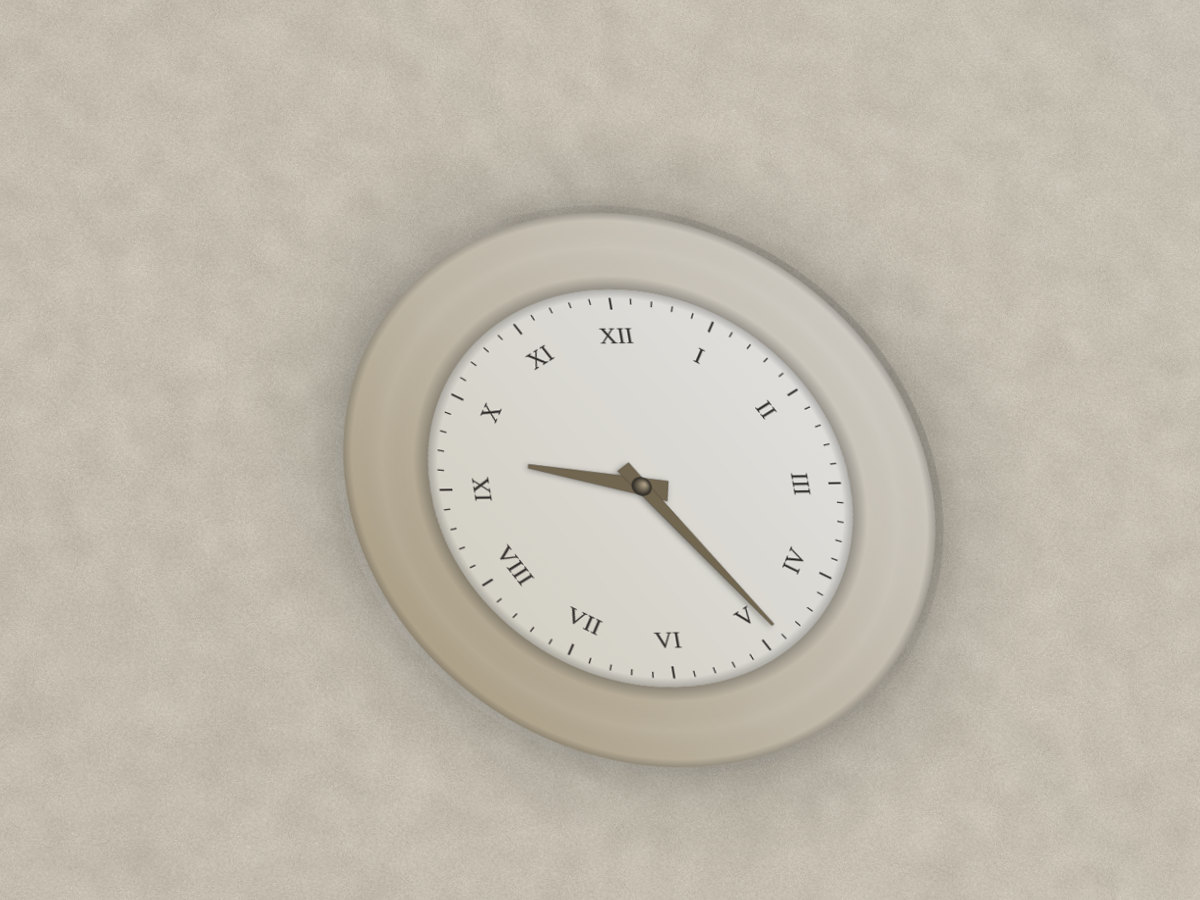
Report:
9h24
